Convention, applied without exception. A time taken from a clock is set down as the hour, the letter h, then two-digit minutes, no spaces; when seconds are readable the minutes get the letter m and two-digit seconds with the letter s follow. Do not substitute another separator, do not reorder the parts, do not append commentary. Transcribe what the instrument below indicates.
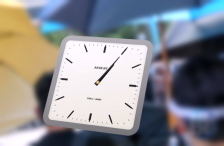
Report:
1h05
